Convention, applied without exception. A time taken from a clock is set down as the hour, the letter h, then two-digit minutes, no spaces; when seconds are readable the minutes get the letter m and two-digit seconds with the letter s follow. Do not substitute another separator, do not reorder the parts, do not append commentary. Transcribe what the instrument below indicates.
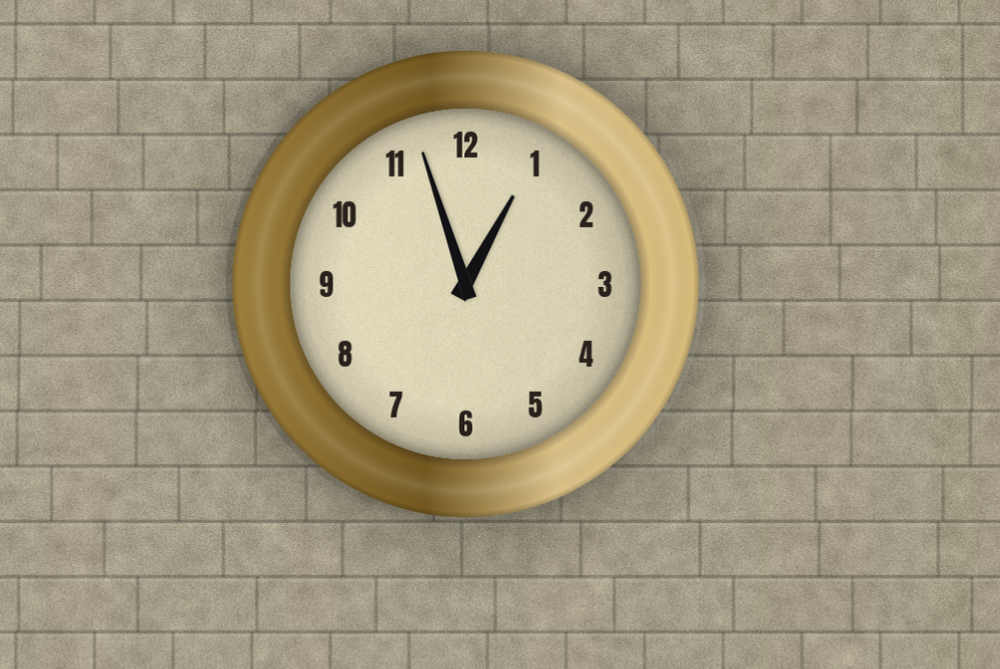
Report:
12h57
